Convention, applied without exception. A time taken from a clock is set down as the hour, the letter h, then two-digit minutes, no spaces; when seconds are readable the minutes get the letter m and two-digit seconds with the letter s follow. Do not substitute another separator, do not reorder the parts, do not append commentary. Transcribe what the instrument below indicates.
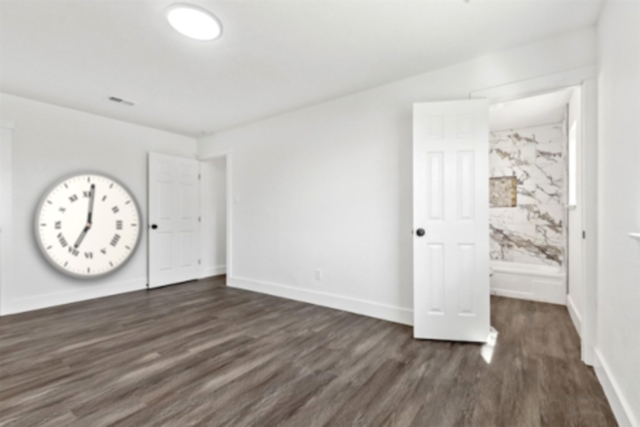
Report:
7h01
